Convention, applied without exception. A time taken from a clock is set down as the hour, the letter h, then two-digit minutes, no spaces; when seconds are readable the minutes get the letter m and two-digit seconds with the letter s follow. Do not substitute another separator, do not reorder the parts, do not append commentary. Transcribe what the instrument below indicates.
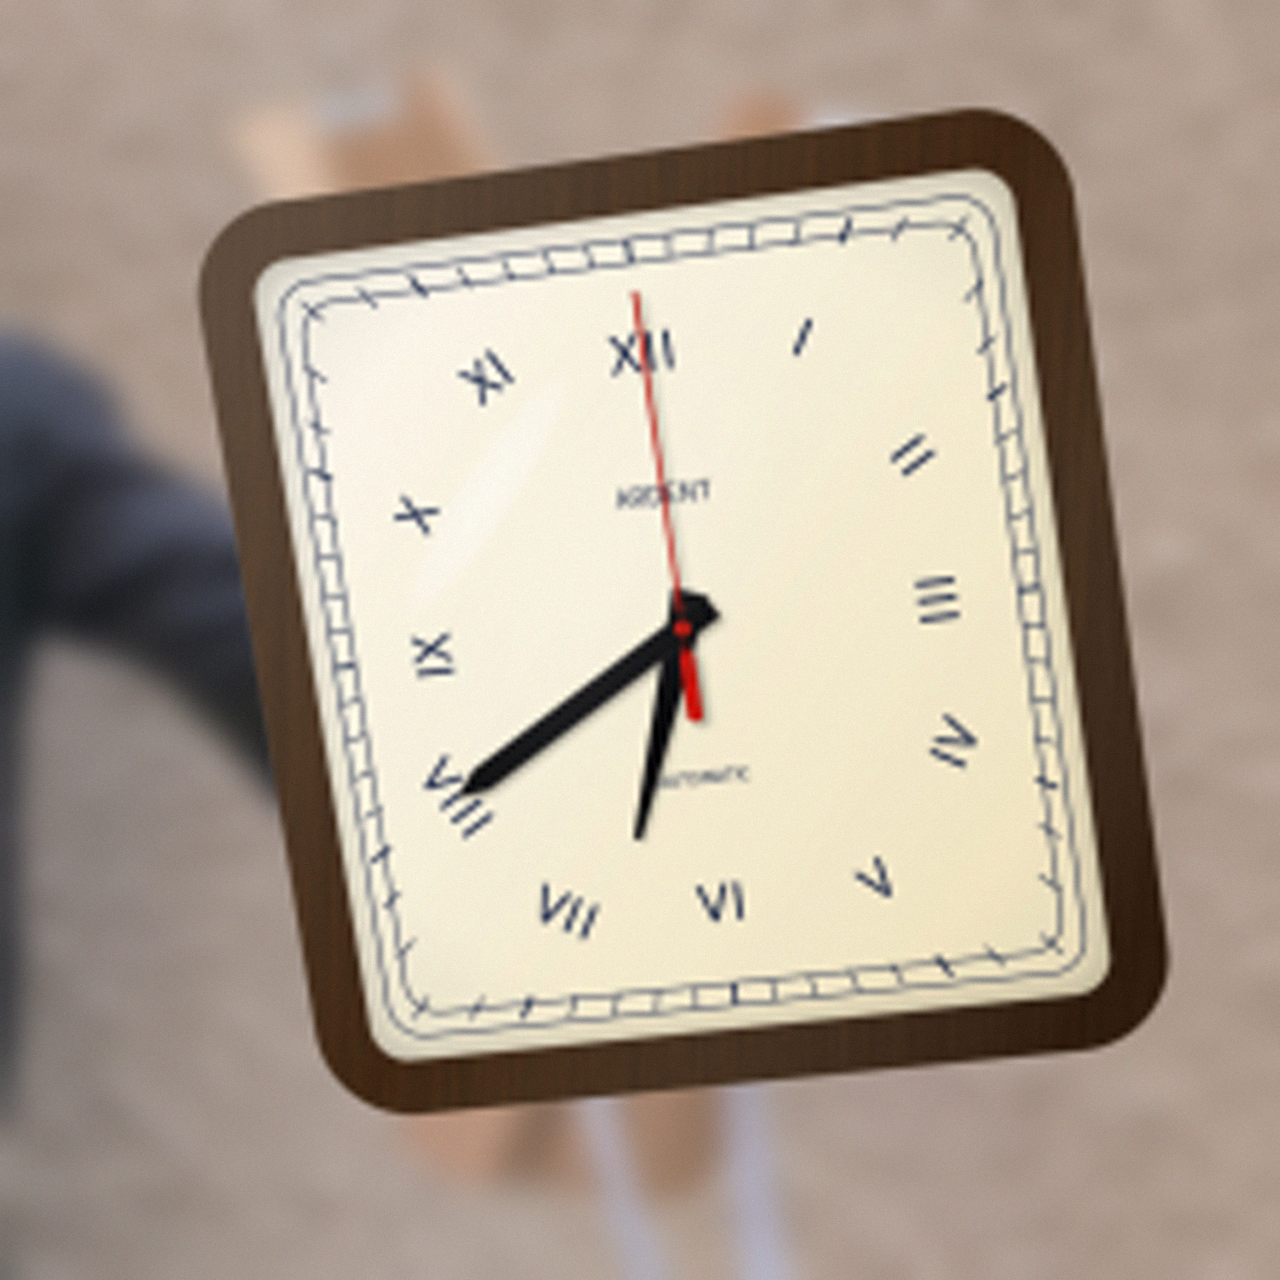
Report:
6h40m00s
